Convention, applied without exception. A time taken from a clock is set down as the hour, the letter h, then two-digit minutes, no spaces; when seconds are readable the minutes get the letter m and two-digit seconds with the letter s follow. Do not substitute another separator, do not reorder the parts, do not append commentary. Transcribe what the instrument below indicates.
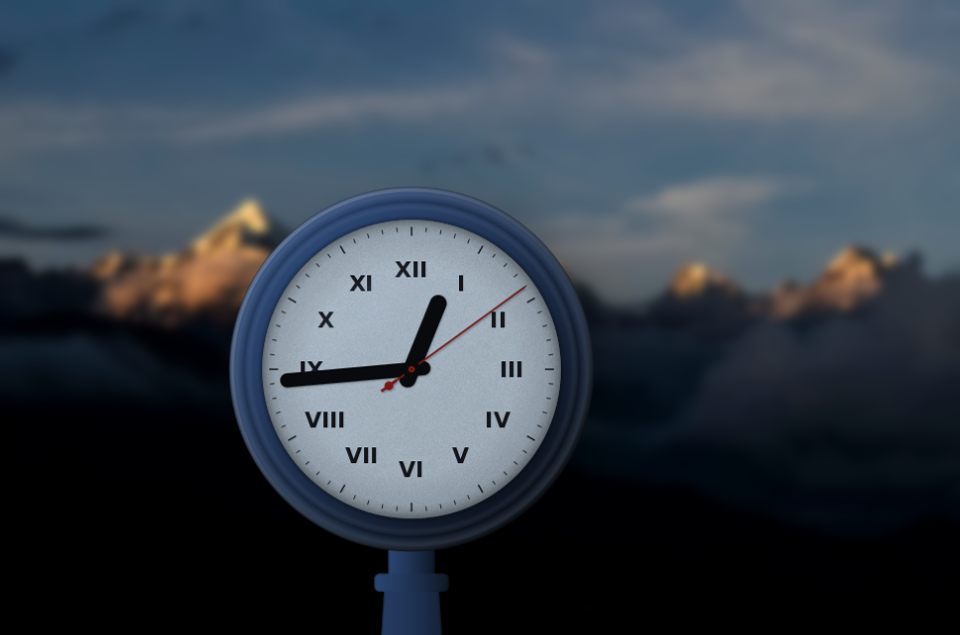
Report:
12h44m09s
